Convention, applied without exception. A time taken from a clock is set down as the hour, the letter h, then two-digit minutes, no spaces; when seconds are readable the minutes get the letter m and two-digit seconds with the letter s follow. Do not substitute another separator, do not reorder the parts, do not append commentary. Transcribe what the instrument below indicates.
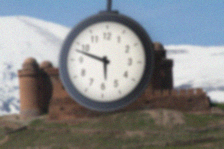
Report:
5h48
